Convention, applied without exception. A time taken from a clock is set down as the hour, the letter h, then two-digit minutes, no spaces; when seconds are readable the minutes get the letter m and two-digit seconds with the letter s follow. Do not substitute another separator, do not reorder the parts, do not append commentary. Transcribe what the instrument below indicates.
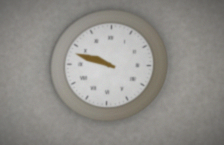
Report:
9h48
